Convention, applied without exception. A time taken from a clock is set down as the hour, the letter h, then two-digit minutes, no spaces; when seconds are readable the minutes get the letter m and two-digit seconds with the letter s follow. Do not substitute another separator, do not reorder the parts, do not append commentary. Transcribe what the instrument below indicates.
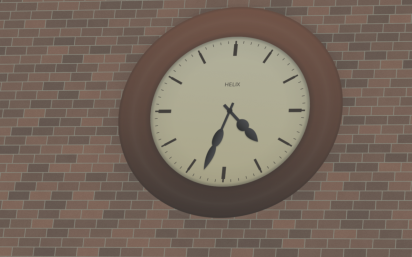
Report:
4h33
